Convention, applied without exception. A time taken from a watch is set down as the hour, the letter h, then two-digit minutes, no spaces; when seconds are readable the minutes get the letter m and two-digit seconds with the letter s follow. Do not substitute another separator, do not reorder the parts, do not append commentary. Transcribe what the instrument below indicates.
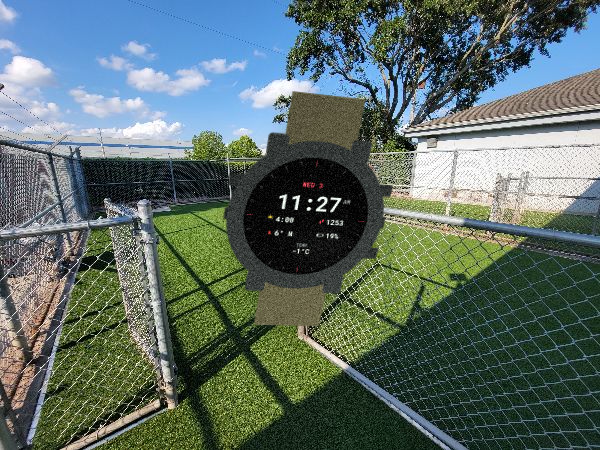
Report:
11h27
